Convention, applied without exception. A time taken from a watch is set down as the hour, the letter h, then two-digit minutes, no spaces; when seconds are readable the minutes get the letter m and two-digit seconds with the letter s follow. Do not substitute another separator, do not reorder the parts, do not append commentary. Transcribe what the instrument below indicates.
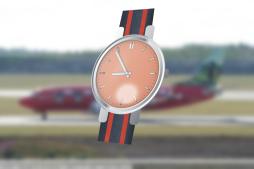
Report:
8h54
